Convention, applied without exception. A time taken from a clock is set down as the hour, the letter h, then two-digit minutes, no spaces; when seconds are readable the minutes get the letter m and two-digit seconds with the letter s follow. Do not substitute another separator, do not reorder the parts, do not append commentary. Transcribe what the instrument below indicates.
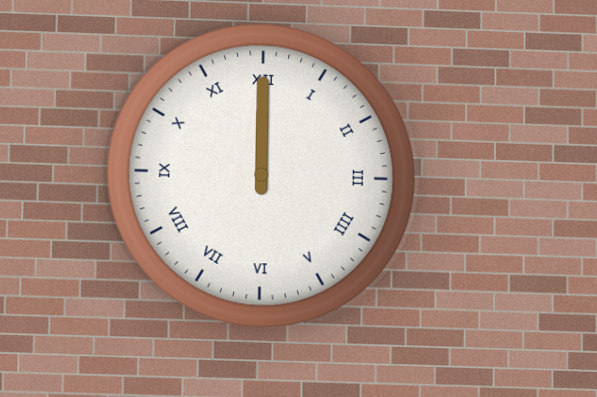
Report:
12h00
